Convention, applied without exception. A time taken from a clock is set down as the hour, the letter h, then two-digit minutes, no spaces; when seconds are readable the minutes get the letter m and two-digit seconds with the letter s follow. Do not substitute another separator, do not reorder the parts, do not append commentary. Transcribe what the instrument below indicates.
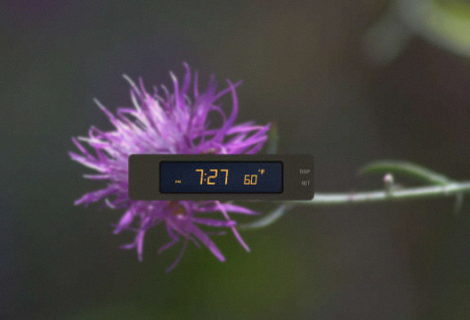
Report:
7h27
